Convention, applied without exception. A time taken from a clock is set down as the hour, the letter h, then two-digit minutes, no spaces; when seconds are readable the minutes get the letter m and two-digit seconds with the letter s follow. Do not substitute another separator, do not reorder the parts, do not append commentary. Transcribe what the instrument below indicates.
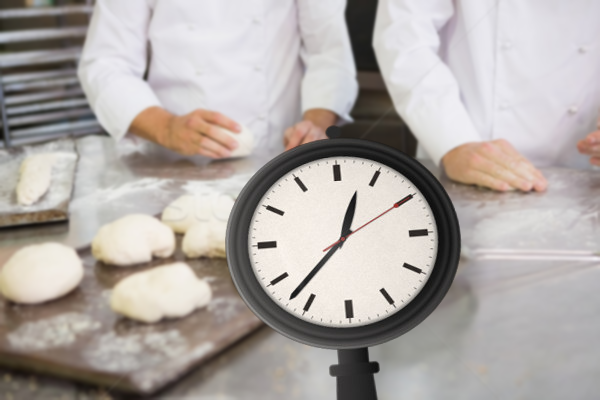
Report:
12h37m10s
